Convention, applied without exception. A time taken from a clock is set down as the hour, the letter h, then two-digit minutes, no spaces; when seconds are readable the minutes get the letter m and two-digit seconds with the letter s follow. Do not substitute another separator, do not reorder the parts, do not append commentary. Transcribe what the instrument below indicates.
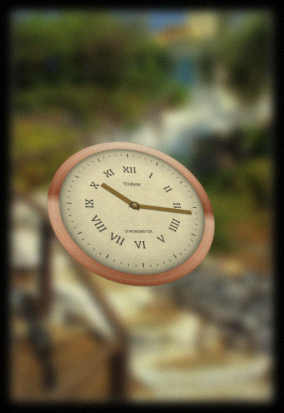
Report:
10h16
